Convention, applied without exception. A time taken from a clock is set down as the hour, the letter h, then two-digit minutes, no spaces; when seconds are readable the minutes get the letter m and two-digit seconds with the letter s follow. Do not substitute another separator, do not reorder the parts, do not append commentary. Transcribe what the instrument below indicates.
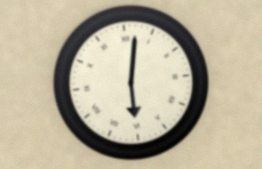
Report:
6h02
